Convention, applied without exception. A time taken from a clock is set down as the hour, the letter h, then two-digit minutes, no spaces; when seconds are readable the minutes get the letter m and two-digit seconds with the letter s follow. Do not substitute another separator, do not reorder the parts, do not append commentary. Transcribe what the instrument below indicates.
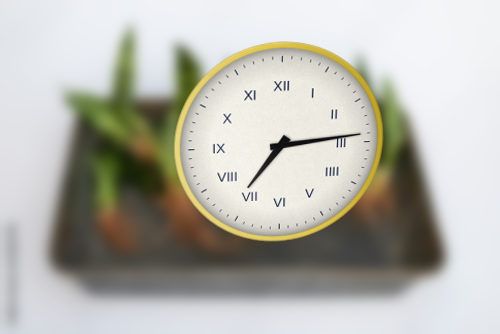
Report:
7h14
